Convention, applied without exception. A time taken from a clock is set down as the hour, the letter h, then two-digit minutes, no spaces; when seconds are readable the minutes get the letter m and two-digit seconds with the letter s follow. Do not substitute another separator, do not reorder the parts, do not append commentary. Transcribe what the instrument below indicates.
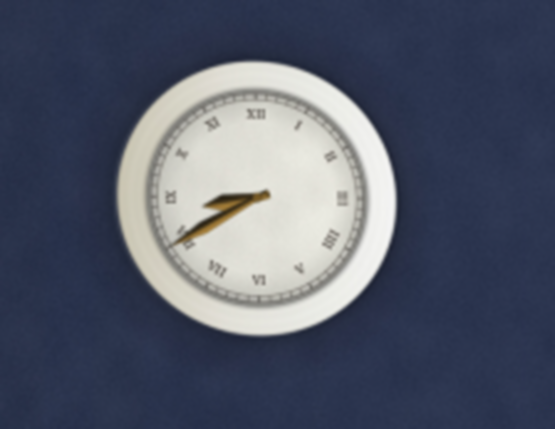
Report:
8h40
